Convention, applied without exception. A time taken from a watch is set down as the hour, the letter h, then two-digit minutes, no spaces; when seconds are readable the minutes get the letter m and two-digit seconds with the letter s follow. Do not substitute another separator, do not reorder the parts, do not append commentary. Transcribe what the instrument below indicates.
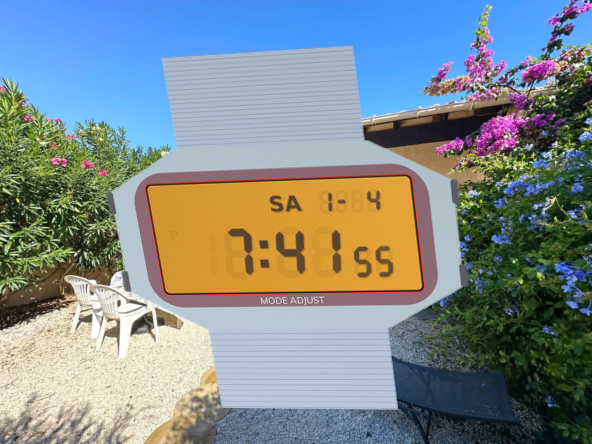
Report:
7h41m55s
